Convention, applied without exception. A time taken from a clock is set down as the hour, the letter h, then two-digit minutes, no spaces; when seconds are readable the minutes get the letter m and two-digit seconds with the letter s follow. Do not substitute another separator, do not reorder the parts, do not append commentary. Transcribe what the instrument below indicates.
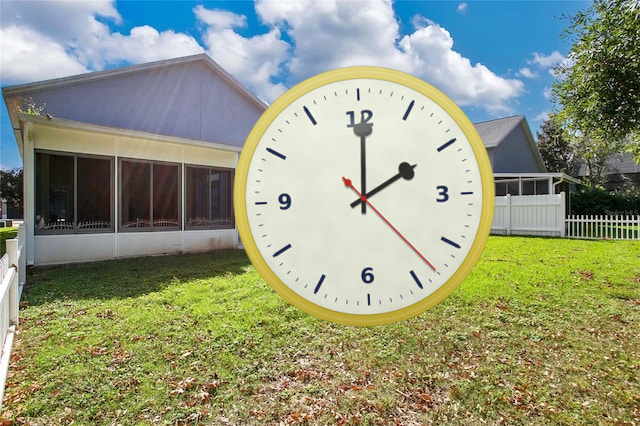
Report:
2h00m23s
